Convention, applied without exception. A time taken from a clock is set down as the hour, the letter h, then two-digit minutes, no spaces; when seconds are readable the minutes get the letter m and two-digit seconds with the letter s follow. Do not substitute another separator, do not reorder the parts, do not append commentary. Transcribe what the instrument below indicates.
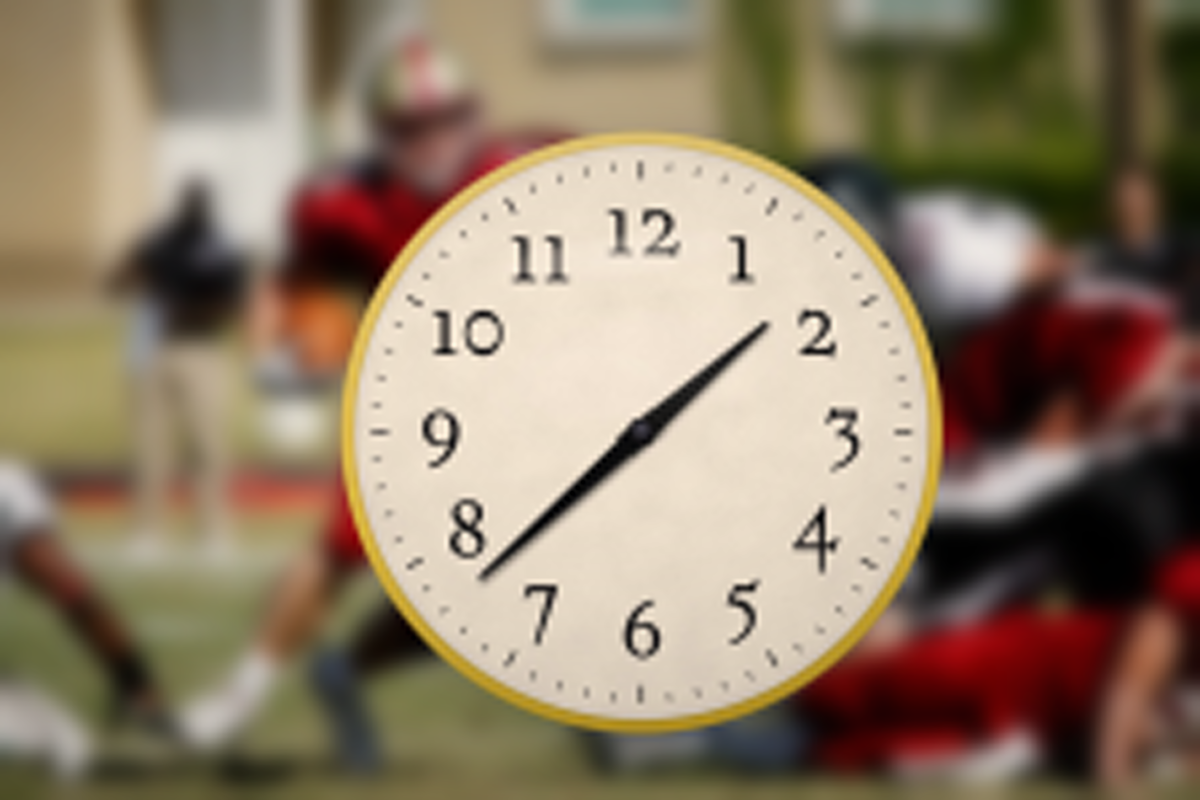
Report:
1h38
